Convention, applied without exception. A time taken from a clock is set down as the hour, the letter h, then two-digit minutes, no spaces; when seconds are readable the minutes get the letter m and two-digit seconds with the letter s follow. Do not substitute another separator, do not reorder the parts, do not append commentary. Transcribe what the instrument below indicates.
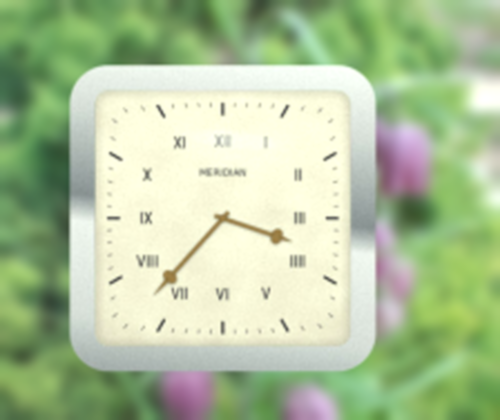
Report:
3h37
